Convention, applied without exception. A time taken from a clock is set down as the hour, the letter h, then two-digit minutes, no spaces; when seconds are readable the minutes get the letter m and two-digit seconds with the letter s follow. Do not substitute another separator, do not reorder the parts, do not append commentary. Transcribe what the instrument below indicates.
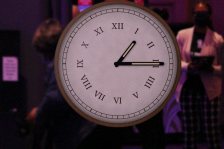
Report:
1h15
